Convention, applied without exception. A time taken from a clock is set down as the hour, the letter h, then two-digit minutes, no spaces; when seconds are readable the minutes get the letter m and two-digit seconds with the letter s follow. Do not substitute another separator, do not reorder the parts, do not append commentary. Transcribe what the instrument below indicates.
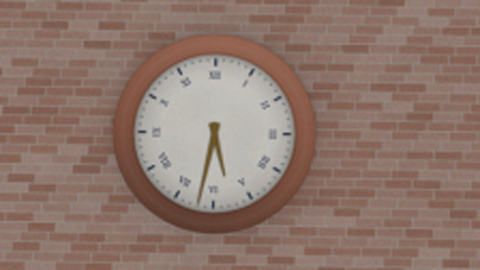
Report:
5h32
